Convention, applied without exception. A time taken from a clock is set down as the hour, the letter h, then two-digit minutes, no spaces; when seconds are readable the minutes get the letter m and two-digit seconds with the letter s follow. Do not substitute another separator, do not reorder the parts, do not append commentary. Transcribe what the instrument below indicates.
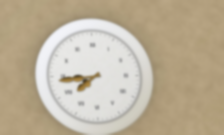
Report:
7h44
